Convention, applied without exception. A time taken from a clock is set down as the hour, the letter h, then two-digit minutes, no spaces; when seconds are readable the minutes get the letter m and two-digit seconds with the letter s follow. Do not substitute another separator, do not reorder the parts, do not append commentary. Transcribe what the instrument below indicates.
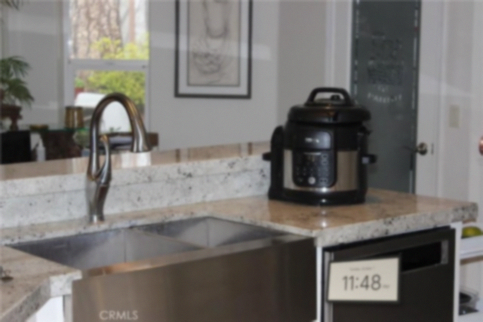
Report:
11h48
